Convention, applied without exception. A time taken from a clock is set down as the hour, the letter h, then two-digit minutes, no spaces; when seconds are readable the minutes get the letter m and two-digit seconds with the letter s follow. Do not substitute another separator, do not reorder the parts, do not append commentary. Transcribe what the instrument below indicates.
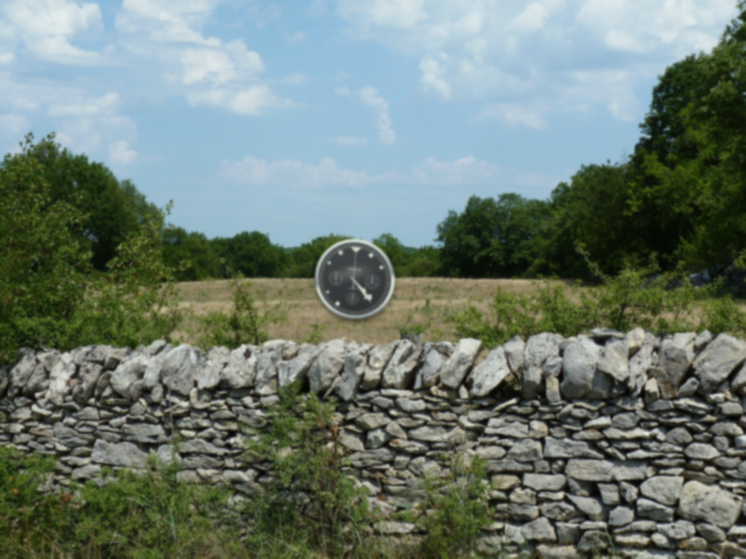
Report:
4h23
